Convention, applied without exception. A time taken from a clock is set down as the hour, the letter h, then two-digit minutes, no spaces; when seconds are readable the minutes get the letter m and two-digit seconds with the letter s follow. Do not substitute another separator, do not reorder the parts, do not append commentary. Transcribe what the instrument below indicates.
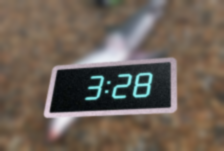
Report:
3h28
